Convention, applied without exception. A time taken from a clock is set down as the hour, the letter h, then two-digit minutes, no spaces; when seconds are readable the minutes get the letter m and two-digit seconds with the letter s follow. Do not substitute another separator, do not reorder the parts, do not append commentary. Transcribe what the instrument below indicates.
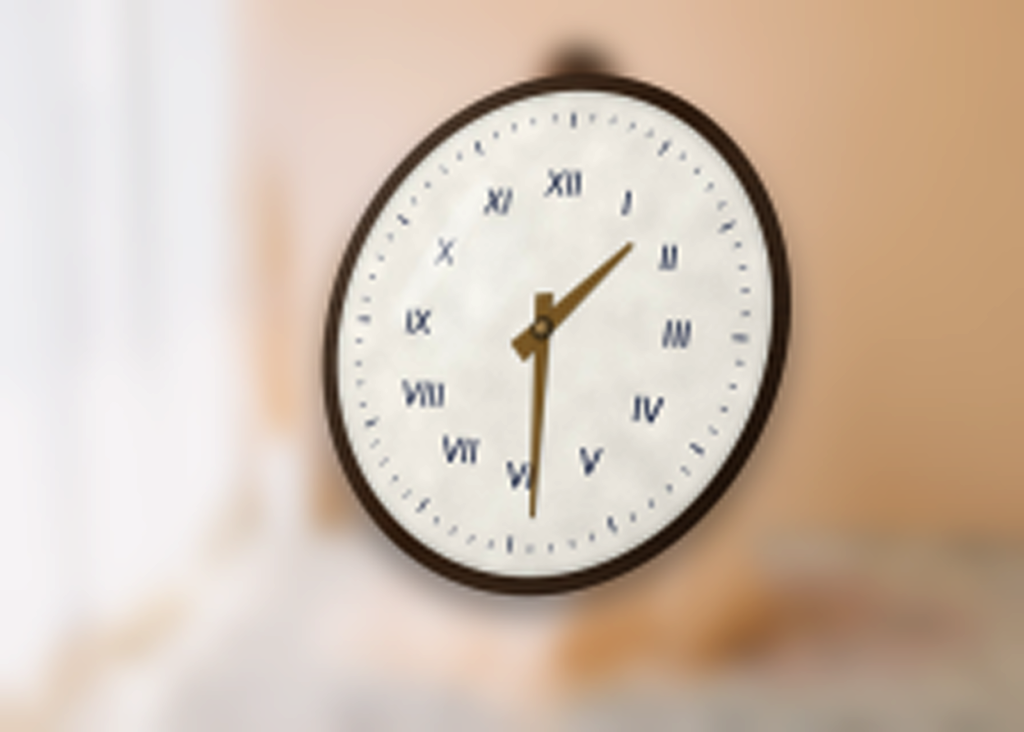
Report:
1h29
